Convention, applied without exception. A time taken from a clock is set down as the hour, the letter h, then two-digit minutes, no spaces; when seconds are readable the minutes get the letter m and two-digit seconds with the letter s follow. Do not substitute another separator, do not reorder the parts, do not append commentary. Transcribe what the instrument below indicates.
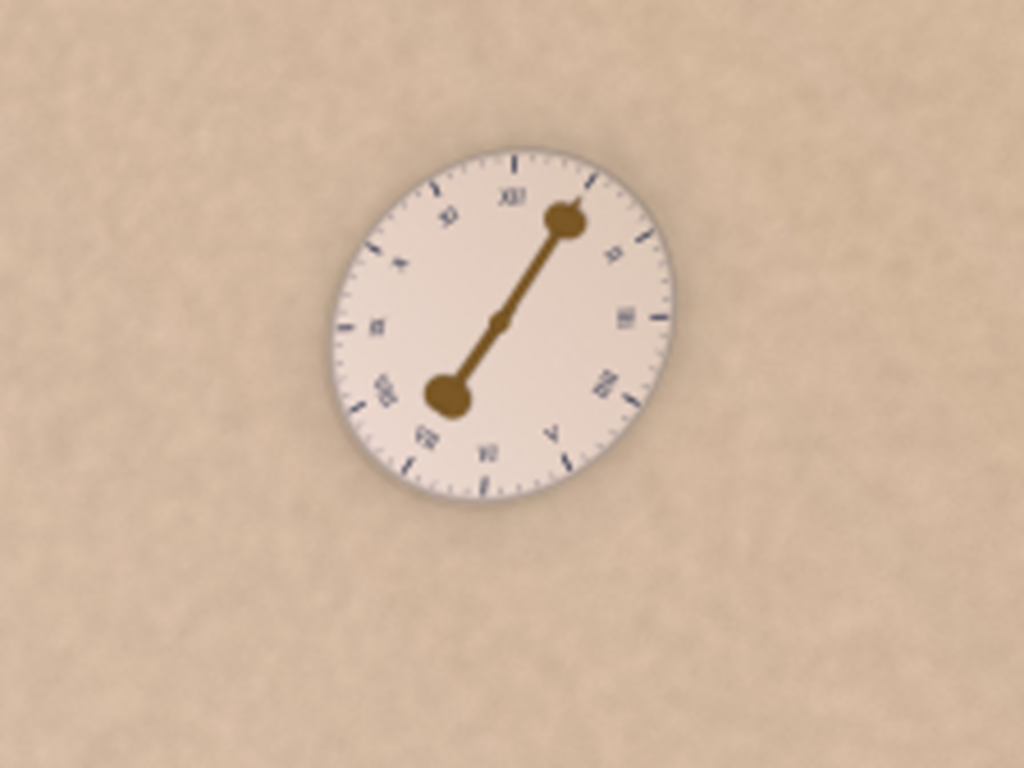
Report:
7h05
